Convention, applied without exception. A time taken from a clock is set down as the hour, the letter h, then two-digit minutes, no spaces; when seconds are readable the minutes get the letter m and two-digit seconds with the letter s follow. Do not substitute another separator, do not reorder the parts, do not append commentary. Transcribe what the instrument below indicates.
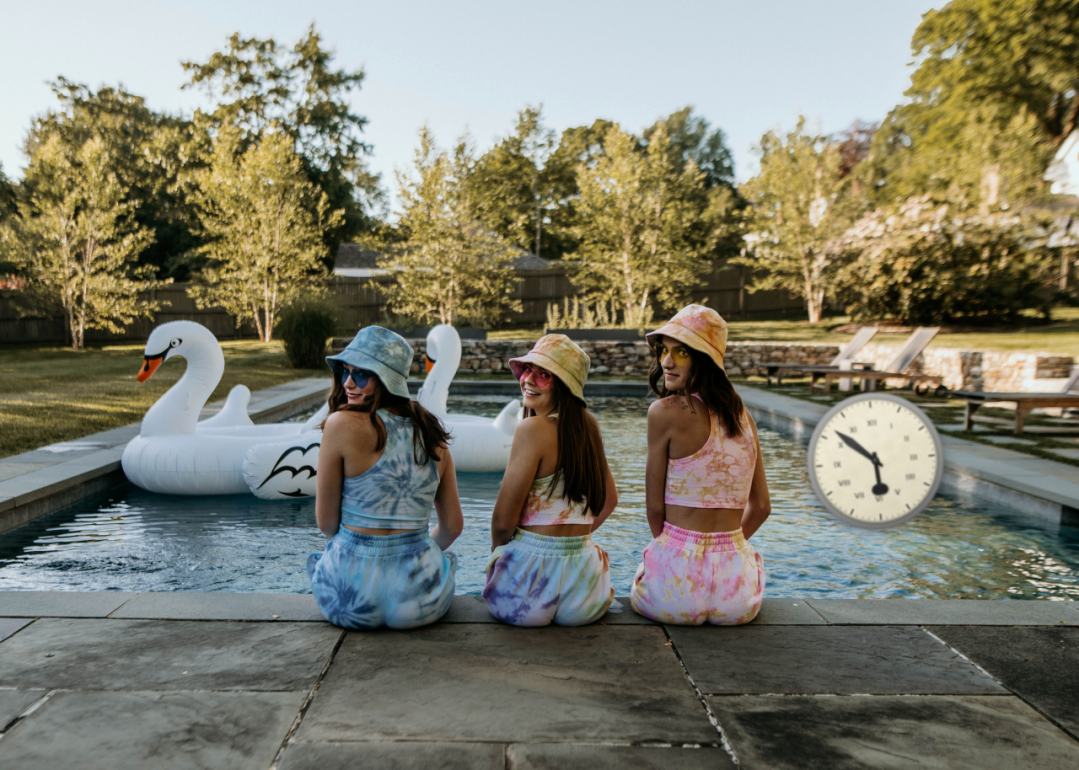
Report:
5h52
